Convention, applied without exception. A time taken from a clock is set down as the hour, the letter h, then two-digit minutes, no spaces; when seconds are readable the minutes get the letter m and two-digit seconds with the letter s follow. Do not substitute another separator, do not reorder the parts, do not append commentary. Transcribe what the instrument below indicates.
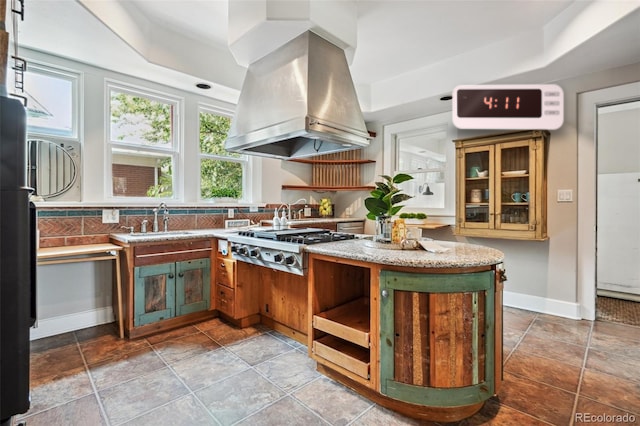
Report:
4h11
